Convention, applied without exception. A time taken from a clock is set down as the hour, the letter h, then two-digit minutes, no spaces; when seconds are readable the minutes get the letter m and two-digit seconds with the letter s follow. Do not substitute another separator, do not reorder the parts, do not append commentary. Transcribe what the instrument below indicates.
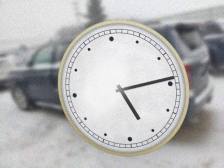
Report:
5h14
